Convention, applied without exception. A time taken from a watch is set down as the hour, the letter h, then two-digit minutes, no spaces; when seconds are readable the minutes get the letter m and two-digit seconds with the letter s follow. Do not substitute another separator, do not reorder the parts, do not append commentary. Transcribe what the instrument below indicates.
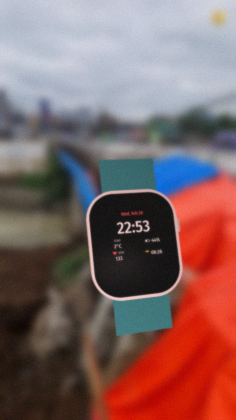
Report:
22h53
